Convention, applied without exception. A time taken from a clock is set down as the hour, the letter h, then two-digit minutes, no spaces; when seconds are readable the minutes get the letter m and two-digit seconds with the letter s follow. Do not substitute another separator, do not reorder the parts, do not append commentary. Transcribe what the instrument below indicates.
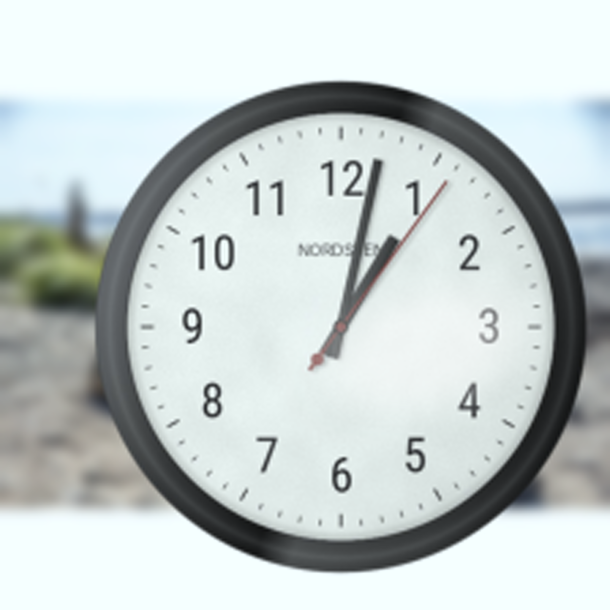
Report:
1h02m06s
